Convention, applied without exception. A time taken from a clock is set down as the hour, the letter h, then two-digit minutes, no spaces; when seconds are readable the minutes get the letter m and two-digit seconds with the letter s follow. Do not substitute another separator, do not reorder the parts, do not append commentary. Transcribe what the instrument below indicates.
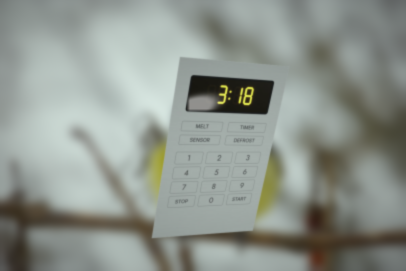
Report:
3h18
